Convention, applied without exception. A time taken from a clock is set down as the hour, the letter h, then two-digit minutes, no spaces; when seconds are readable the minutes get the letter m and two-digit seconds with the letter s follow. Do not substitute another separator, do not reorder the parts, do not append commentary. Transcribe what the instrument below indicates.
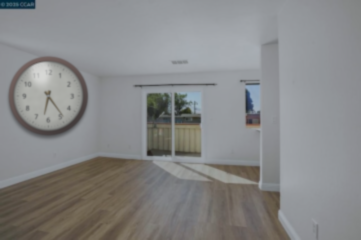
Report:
6h24
